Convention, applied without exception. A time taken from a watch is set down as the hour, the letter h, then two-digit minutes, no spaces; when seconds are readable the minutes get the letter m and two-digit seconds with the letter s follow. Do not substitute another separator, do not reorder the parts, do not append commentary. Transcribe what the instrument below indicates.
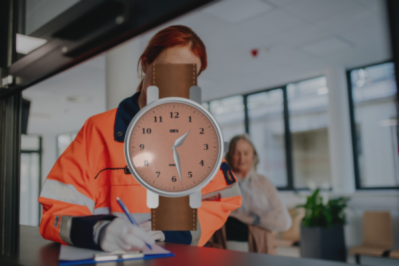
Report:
1h28
